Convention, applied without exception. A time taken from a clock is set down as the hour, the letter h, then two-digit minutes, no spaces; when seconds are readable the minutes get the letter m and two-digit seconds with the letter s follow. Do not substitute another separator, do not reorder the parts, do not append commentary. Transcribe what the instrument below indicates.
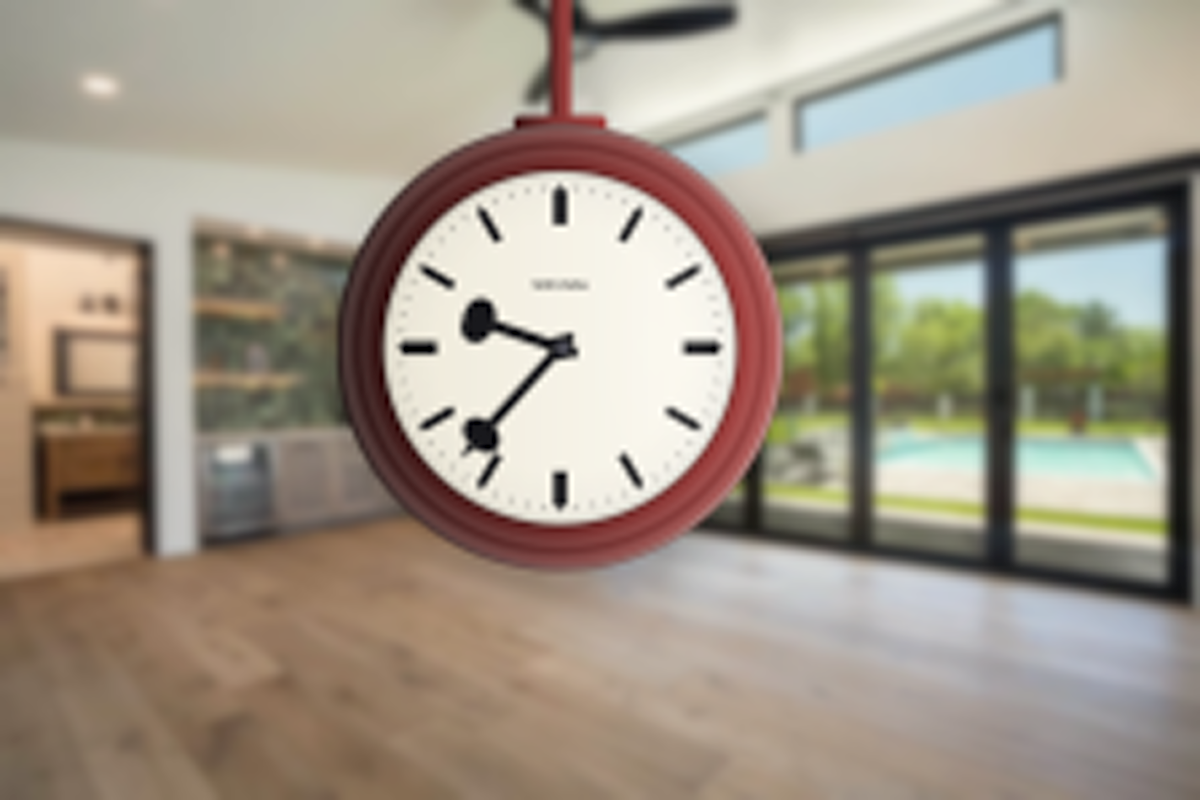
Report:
9h37
